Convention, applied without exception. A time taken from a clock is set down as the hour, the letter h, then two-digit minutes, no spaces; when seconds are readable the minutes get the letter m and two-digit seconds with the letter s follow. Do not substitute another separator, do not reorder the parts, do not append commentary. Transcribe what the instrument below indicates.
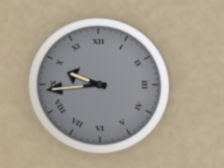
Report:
9h44
